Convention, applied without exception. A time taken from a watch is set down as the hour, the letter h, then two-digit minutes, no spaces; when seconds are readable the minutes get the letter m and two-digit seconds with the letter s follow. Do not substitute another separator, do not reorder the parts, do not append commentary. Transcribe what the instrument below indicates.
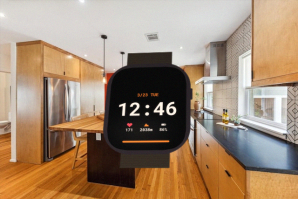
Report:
12h46
